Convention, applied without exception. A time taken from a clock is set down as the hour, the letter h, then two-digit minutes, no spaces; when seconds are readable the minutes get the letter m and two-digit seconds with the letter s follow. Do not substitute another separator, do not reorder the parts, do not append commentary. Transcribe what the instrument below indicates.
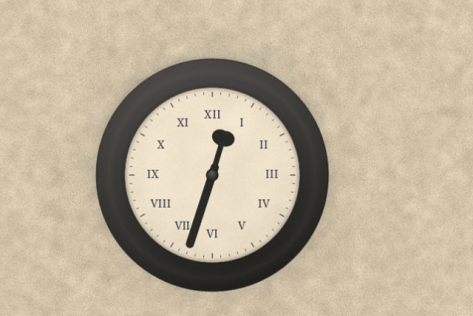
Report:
12h33
